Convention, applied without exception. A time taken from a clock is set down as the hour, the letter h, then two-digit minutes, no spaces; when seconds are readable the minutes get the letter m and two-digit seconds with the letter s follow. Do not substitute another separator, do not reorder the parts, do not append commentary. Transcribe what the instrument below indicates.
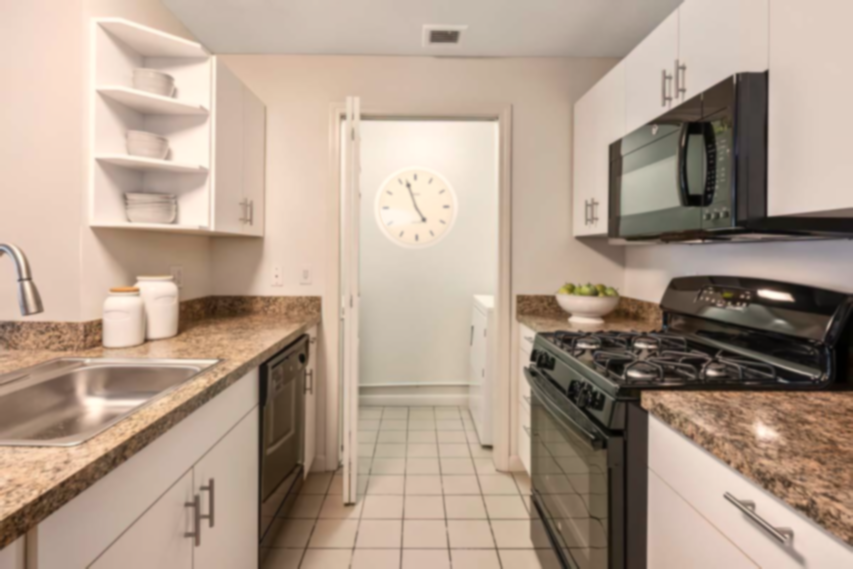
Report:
4h57
